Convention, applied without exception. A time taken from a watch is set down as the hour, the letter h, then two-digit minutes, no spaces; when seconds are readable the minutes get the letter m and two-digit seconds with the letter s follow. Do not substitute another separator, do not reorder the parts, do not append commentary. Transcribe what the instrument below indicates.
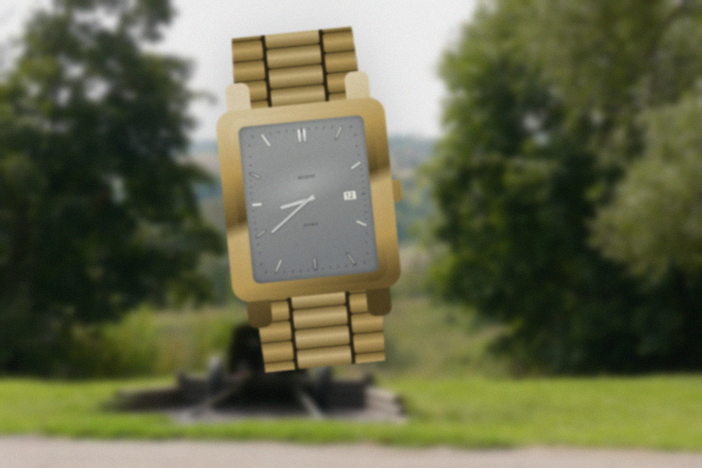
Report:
8h39
